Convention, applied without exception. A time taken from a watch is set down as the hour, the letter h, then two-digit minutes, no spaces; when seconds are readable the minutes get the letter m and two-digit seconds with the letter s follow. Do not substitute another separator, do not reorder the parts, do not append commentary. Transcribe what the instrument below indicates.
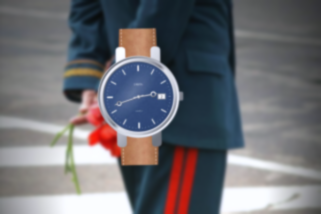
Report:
2h42
